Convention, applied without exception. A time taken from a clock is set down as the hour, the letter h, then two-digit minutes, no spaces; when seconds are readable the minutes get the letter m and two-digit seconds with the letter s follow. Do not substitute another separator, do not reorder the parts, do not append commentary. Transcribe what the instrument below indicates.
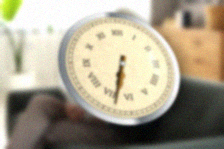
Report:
6h33
